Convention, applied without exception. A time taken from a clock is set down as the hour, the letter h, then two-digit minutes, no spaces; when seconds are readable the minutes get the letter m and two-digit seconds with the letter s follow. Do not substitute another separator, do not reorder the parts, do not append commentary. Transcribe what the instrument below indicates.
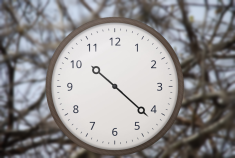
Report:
10h22
